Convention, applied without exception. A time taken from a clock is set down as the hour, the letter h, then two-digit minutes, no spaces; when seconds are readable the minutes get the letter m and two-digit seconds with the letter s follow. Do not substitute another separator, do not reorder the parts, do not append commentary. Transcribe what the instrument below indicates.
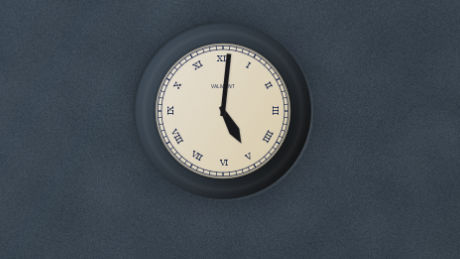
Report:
5h01
